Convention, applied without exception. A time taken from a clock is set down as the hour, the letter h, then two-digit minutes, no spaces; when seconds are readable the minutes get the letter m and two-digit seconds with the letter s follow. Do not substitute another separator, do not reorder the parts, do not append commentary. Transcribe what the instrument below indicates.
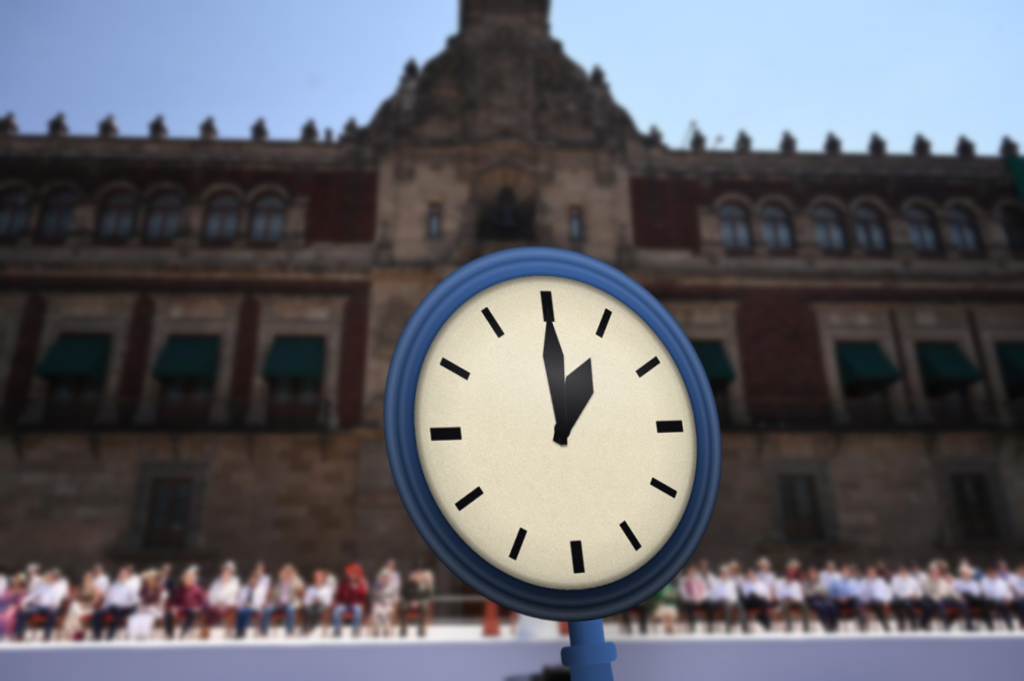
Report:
1h00
